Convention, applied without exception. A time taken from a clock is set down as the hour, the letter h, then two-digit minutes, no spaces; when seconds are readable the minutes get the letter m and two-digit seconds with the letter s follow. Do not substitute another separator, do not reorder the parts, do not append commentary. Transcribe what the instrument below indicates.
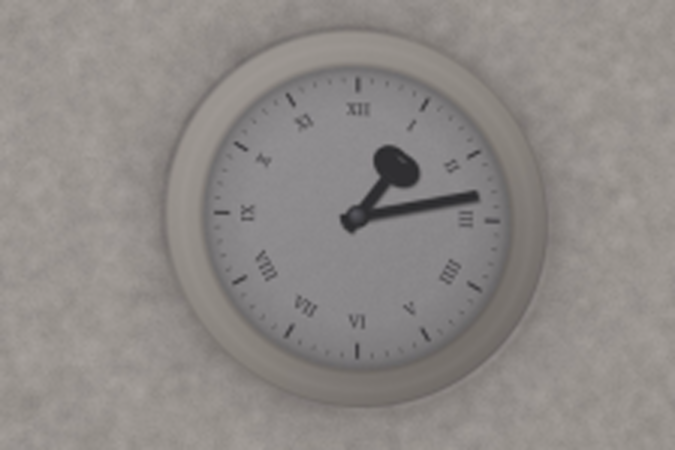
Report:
1h13
